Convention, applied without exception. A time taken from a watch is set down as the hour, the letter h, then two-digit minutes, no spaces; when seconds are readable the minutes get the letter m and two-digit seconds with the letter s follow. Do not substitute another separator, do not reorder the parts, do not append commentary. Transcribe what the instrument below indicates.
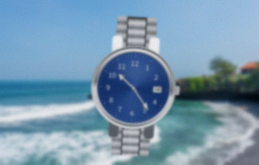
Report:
10h24
